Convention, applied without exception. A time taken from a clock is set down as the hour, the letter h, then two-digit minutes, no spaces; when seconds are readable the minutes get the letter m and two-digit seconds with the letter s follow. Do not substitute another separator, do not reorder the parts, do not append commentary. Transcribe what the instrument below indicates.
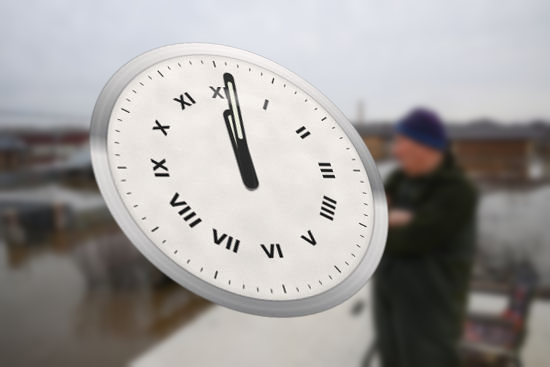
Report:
12h01
